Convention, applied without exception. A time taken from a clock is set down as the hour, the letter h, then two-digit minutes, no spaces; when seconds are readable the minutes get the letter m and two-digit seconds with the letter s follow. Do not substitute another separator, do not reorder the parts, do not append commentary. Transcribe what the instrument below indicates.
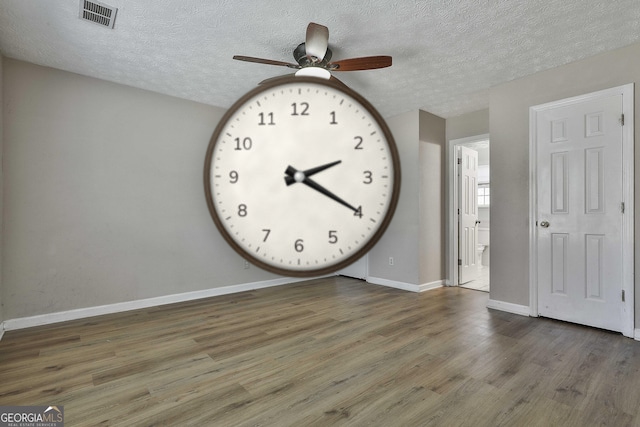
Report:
2h20
